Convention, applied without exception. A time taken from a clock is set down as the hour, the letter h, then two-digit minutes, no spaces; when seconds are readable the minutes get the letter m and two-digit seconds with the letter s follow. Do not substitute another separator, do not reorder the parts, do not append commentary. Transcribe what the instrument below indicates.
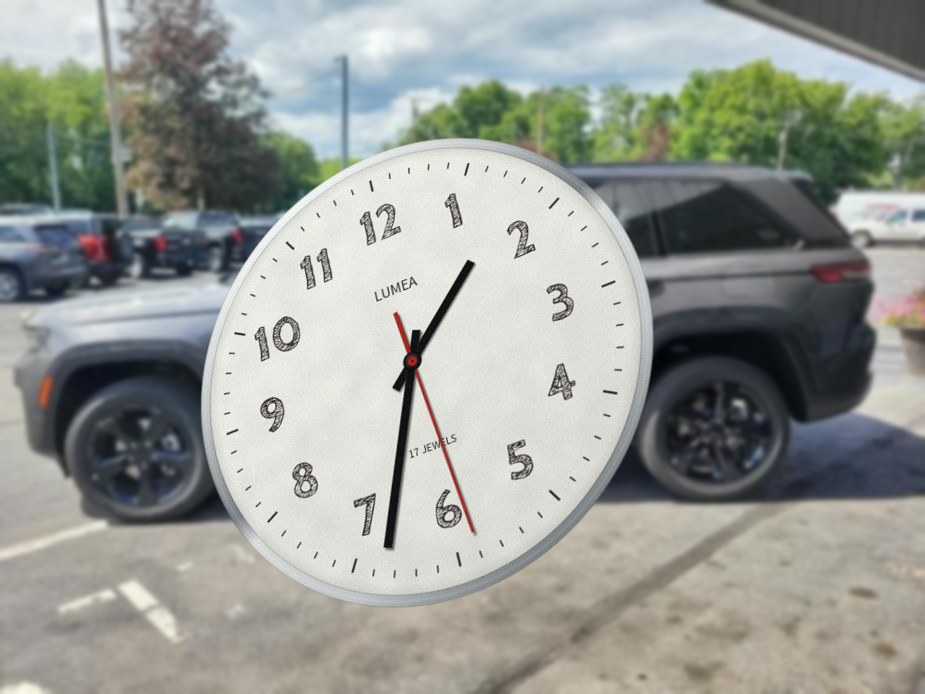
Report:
1h33m29s
